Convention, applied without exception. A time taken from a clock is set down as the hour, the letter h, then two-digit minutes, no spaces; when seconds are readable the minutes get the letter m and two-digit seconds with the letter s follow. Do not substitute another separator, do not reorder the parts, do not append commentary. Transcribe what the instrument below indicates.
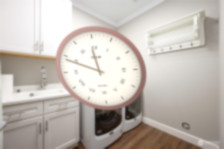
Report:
11h49
